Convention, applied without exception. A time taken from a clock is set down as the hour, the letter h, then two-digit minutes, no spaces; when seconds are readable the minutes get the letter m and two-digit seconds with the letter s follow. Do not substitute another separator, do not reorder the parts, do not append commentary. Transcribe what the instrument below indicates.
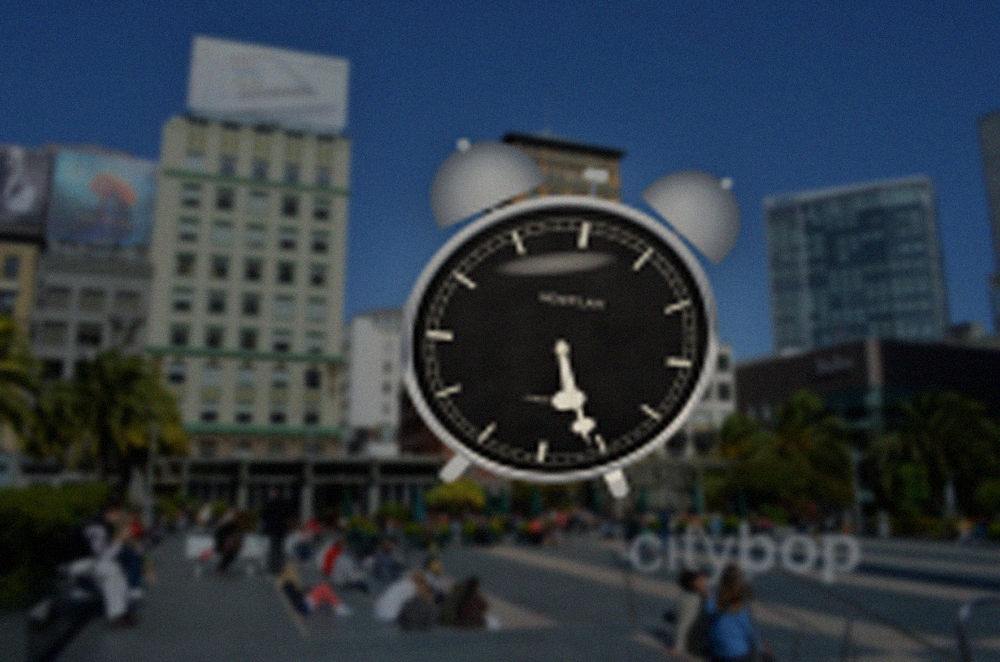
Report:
5h26
